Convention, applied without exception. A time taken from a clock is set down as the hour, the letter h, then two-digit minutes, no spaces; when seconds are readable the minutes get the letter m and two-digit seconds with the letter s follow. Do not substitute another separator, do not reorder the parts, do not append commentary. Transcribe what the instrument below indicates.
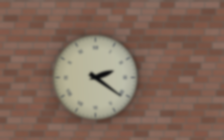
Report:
2h21
